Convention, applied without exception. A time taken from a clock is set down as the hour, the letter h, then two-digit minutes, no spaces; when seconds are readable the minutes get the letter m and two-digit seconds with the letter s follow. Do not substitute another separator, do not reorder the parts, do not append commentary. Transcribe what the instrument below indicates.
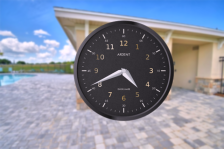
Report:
4h41
